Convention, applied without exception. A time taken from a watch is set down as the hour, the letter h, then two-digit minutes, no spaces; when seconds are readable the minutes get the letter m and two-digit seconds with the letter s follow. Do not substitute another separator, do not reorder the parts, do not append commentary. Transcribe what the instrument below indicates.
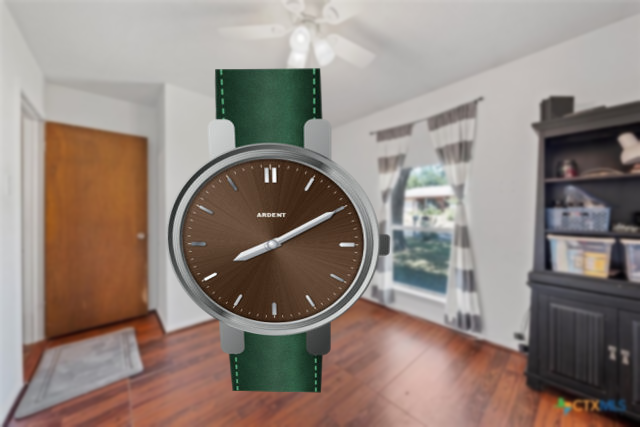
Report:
8h10
